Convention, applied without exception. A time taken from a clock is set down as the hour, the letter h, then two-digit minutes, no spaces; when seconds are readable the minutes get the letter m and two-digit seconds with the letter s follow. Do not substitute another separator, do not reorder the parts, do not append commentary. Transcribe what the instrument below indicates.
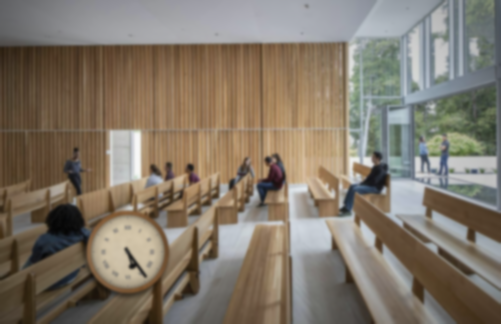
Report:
5h24
